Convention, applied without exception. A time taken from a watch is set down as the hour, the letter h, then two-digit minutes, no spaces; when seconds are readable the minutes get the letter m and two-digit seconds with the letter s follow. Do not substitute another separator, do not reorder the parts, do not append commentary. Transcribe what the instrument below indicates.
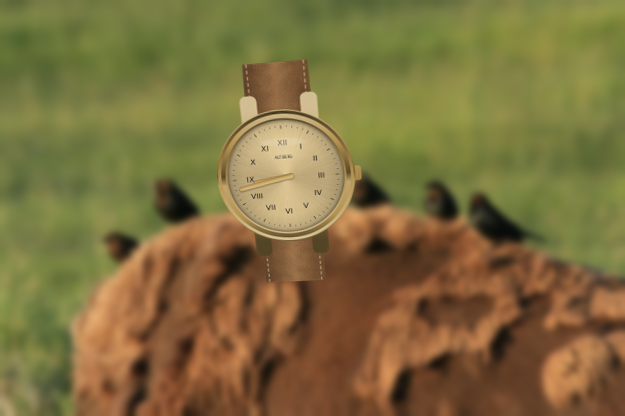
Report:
8h43
